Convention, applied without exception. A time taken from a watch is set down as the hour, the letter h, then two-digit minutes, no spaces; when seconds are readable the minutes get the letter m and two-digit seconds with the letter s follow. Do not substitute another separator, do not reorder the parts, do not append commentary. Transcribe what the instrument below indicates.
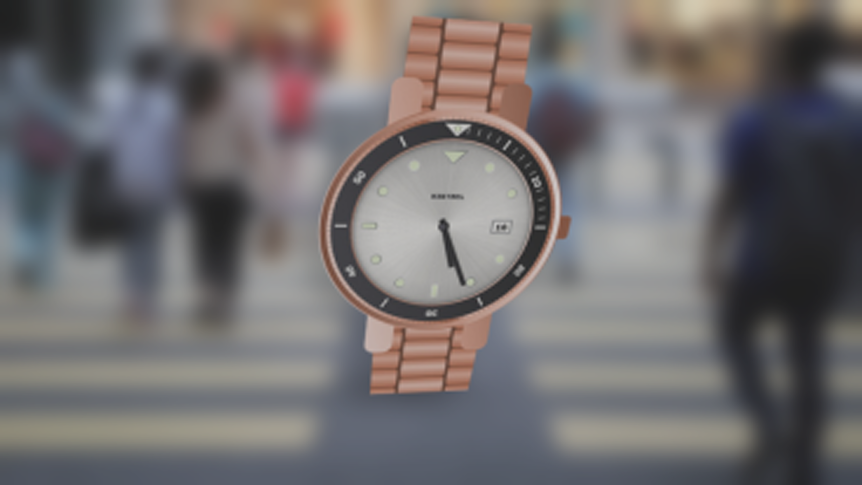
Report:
5h26
